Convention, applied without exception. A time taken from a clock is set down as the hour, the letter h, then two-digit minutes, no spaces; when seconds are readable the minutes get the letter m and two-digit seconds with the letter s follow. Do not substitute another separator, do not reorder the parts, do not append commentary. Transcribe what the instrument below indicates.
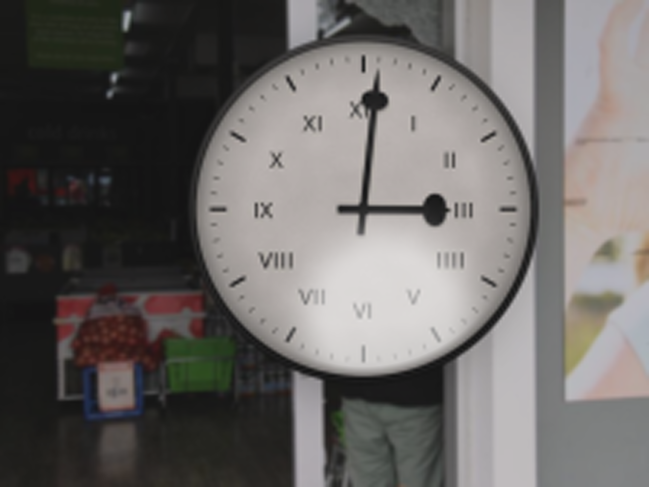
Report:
3h01
